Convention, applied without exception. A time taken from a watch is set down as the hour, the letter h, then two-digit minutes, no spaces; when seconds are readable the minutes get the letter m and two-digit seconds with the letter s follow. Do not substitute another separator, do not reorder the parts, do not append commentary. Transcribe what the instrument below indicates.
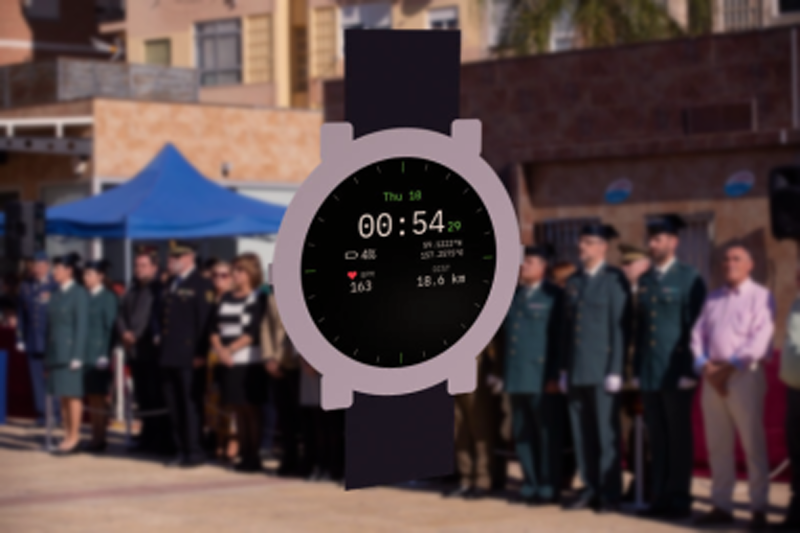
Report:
0h54
